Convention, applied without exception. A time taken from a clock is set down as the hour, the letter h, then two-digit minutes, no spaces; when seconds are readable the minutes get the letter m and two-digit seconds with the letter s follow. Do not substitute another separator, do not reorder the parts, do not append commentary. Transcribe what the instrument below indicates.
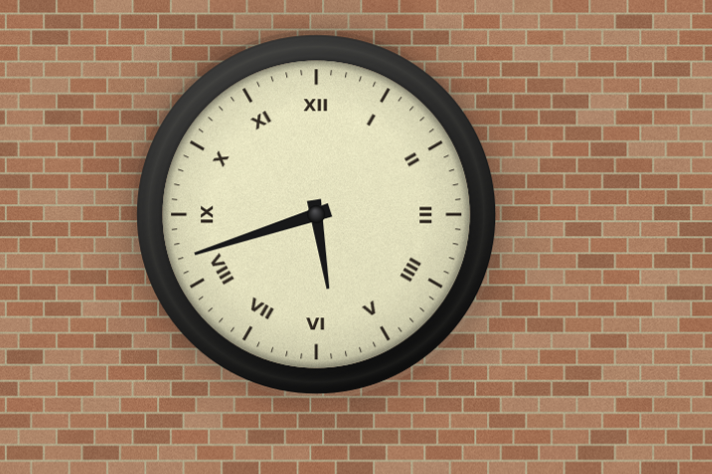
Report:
5h42
